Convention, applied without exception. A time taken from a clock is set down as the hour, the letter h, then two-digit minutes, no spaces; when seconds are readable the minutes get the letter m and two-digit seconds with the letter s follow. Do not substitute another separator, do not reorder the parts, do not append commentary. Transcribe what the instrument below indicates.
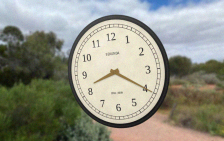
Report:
8h20
